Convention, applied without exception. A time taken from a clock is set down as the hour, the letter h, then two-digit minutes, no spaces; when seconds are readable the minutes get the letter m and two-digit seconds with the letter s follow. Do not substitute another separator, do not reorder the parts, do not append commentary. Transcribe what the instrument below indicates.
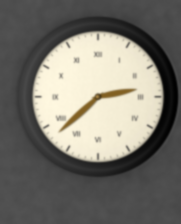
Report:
2h38
